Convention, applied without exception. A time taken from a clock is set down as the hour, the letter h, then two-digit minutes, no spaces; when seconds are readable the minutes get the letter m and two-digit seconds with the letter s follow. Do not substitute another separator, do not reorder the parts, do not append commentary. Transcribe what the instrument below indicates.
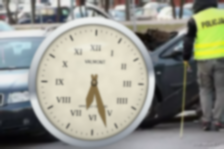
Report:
6h27
